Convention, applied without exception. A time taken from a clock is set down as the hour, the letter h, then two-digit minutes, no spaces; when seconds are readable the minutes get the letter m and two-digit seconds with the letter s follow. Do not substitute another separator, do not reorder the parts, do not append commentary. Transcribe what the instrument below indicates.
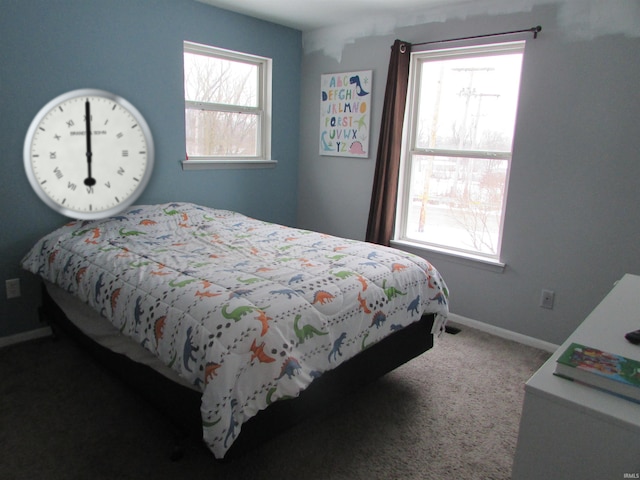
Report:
6h00
